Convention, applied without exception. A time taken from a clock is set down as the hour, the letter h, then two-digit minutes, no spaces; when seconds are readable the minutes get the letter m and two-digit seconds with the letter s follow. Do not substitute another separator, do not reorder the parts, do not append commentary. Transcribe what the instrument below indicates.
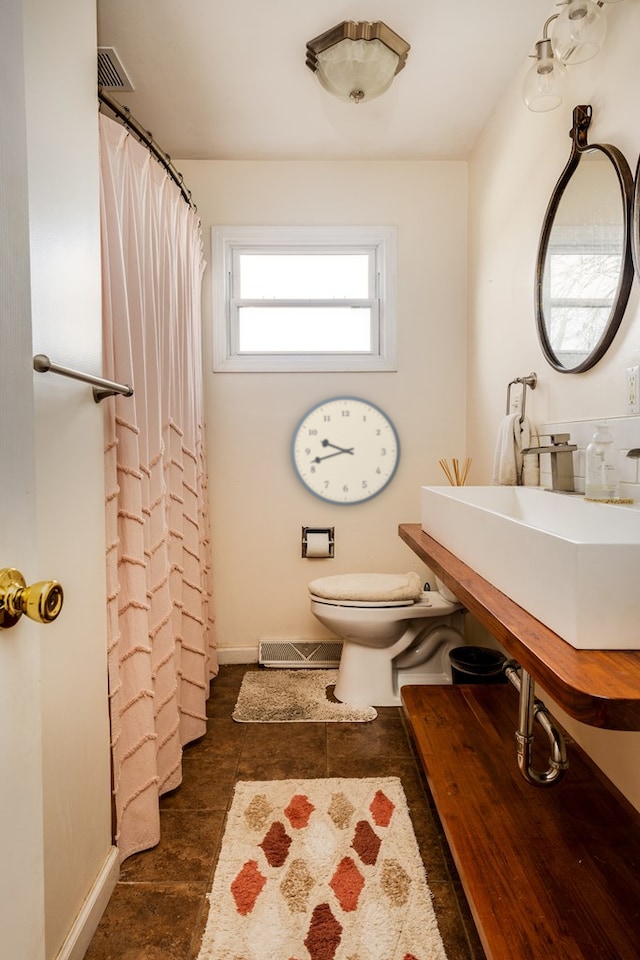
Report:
9h42
